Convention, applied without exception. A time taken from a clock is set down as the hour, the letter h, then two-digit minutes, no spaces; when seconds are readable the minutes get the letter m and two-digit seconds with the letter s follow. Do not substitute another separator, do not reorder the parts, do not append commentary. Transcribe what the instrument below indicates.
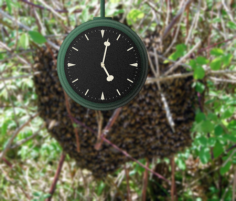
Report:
5h02
